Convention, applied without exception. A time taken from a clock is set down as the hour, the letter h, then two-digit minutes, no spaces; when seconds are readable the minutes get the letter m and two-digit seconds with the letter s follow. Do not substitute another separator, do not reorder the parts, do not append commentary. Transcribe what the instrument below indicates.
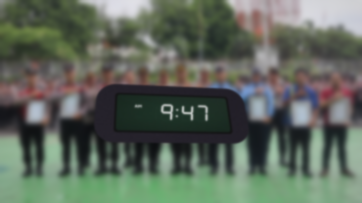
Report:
9h47
